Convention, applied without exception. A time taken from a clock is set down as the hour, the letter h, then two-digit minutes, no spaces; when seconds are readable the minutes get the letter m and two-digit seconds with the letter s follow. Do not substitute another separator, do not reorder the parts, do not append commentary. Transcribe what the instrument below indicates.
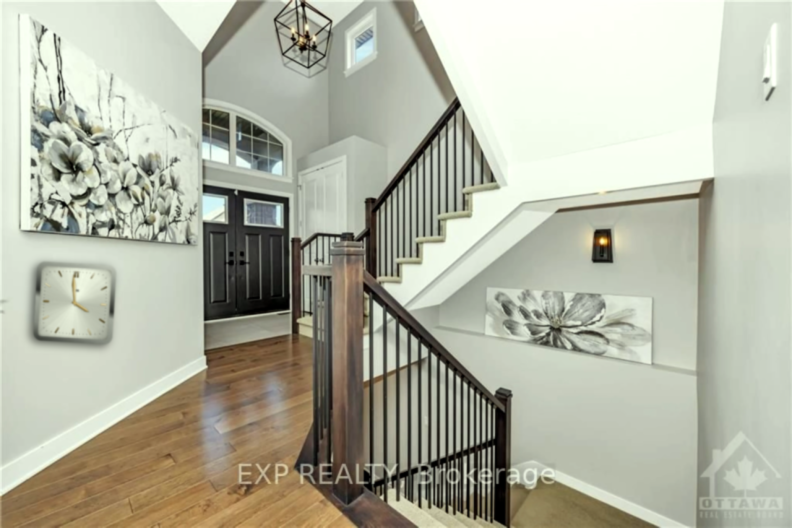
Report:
3h59
